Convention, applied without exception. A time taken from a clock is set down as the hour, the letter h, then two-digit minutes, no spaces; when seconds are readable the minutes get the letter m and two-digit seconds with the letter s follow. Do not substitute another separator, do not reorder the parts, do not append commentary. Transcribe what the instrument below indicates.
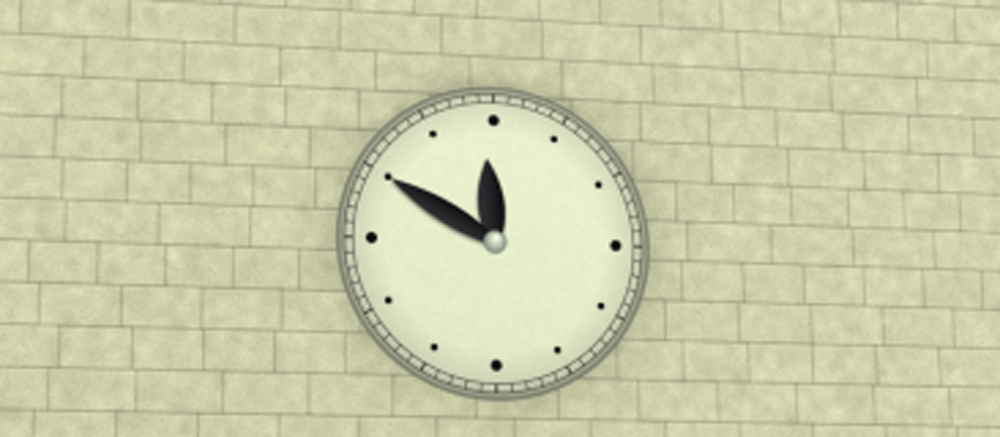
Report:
11h50
